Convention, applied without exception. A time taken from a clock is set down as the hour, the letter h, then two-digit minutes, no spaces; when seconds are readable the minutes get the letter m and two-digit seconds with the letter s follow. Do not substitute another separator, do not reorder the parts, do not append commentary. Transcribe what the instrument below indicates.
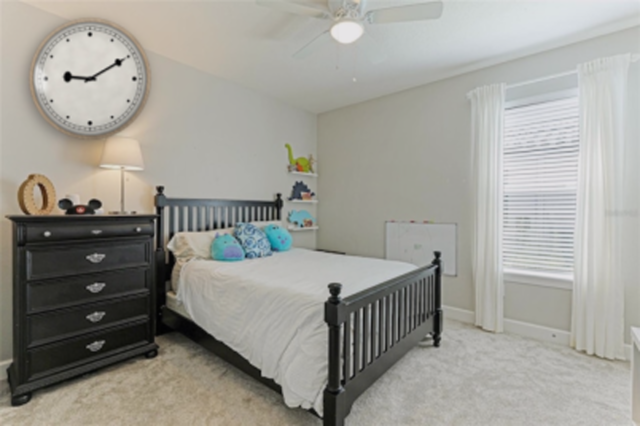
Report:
9h10
